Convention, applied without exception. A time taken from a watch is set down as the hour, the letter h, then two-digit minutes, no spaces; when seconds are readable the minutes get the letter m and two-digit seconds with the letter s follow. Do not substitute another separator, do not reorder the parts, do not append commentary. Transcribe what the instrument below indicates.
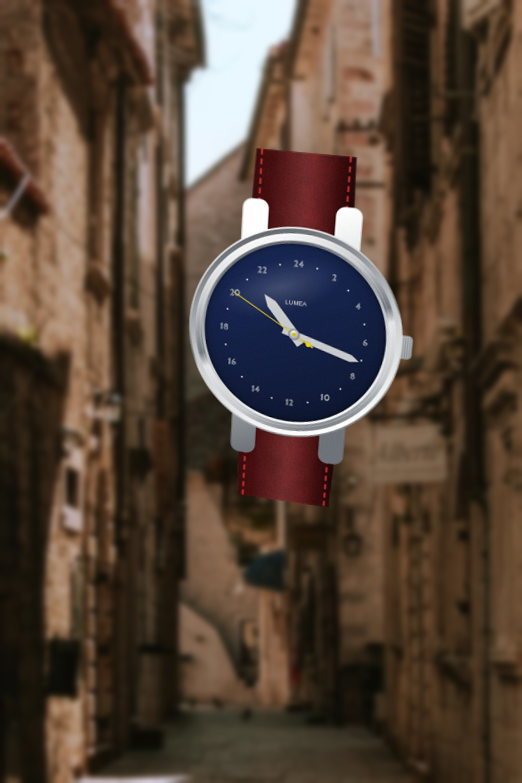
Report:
21h17m50s
